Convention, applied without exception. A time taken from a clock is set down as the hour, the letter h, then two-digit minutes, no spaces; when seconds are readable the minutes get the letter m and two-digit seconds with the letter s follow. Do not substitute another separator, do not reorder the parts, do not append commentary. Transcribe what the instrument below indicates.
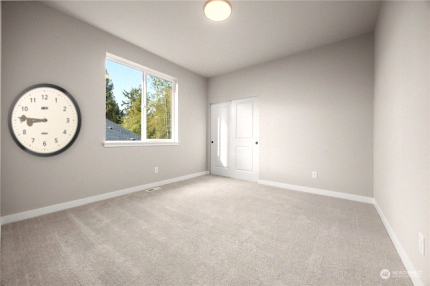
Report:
8h46
